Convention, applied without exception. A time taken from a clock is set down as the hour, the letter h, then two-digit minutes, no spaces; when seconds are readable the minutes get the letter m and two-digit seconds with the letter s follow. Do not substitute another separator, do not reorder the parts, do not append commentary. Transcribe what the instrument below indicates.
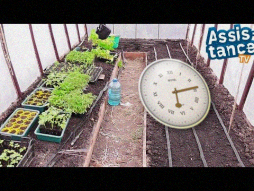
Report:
6h14
